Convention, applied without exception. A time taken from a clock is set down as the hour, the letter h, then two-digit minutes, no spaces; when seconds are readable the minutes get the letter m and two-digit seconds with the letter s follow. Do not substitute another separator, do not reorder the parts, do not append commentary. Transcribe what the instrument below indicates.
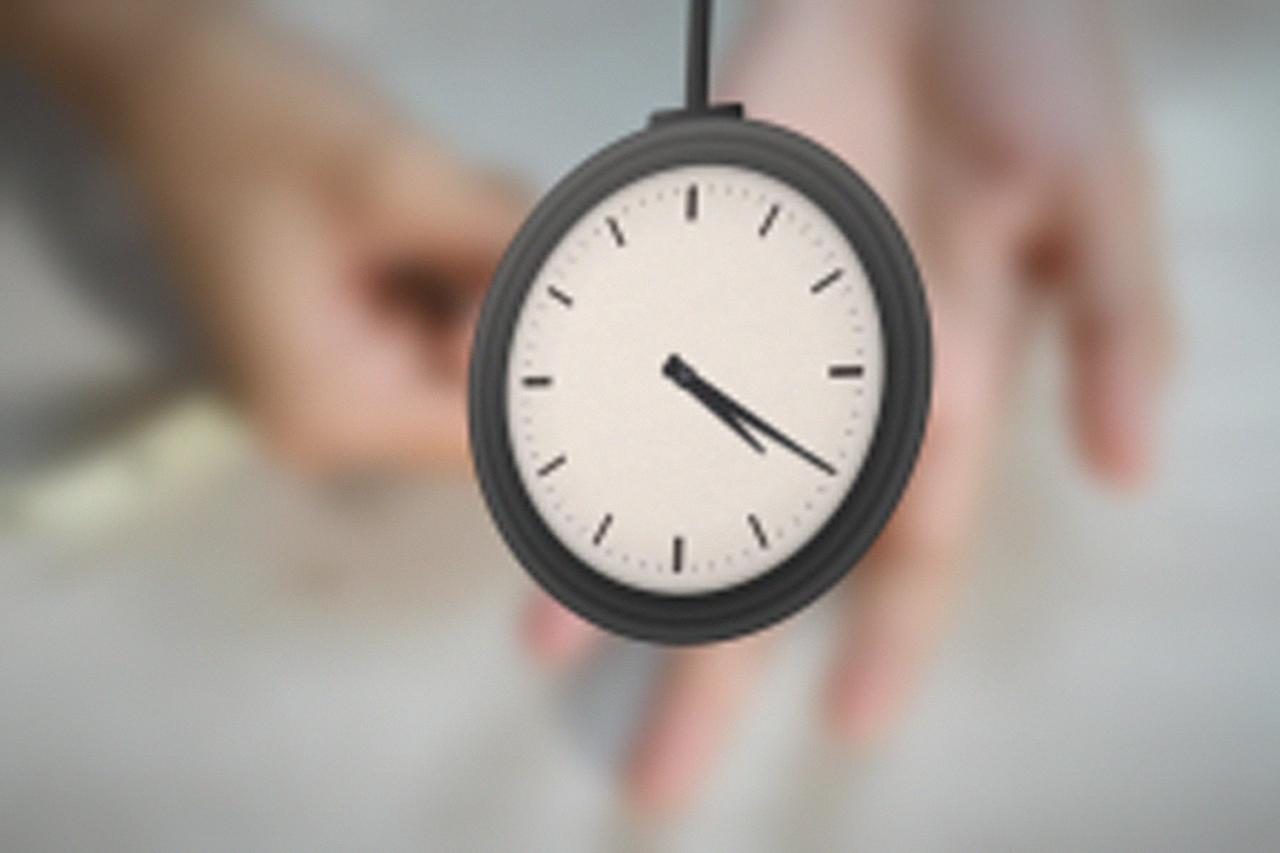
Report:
4h20
